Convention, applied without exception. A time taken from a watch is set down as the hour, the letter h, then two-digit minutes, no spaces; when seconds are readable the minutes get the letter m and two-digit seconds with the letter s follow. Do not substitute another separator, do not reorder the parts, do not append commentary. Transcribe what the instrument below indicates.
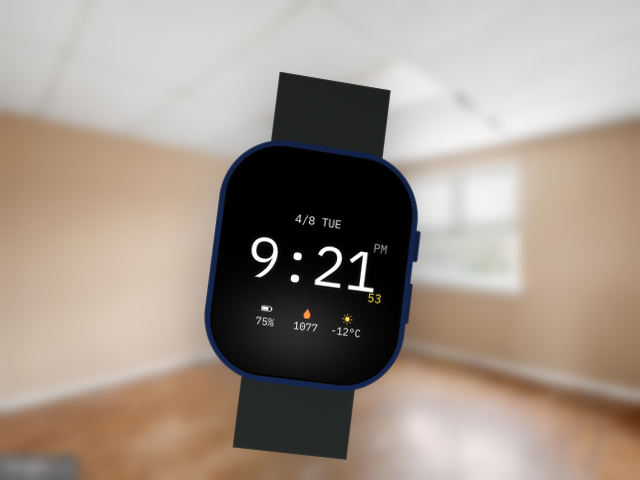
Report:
9h21m53s
